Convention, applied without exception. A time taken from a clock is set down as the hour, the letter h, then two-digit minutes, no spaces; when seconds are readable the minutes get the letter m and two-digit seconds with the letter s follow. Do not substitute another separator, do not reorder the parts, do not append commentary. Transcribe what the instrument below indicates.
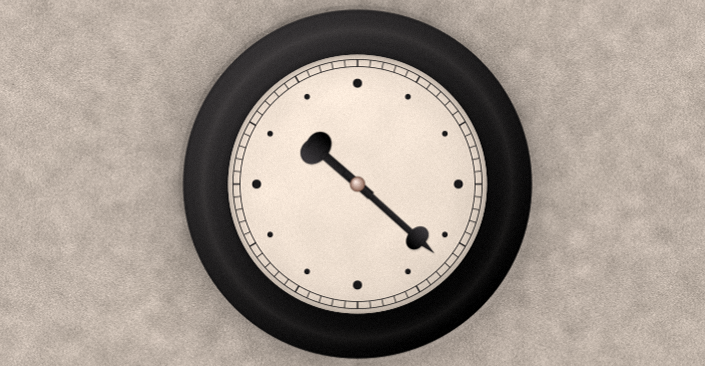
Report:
10h22
